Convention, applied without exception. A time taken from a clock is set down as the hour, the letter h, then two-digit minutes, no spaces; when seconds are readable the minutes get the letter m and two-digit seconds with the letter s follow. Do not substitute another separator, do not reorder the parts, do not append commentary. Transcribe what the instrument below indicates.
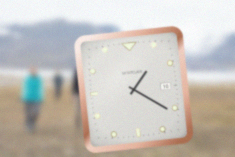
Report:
1h21
